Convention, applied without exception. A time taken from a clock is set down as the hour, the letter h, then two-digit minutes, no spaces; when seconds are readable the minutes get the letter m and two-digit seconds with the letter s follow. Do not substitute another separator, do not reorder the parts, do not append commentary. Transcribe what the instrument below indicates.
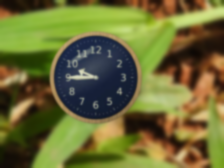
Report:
9h45
